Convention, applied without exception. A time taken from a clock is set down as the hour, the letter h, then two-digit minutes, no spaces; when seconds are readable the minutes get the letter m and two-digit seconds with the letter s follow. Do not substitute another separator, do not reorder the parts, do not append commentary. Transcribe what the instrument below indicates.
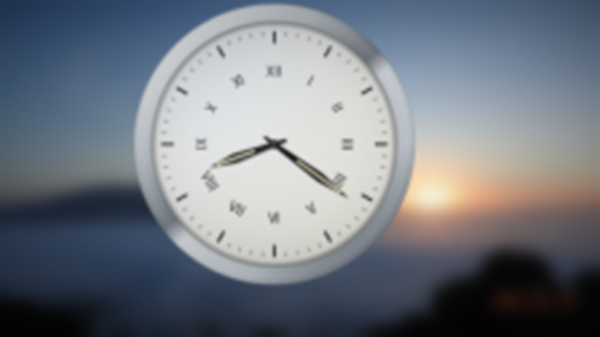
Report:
8h21
